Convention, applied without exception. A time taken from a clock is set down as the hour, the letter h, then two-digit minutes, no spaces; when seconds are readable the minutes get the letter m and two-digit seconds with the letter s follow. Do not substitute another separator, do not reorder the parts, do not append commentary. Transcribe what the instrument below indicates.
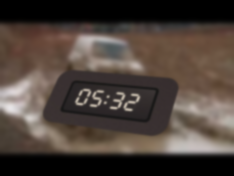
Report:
5h32
